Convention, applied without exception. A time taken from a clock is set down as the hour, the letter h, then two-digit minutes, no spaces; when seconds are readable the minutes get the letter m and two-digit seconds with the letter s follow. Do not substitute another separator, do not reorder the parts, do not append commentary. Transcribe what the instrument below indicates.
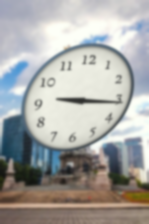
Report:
9h16
